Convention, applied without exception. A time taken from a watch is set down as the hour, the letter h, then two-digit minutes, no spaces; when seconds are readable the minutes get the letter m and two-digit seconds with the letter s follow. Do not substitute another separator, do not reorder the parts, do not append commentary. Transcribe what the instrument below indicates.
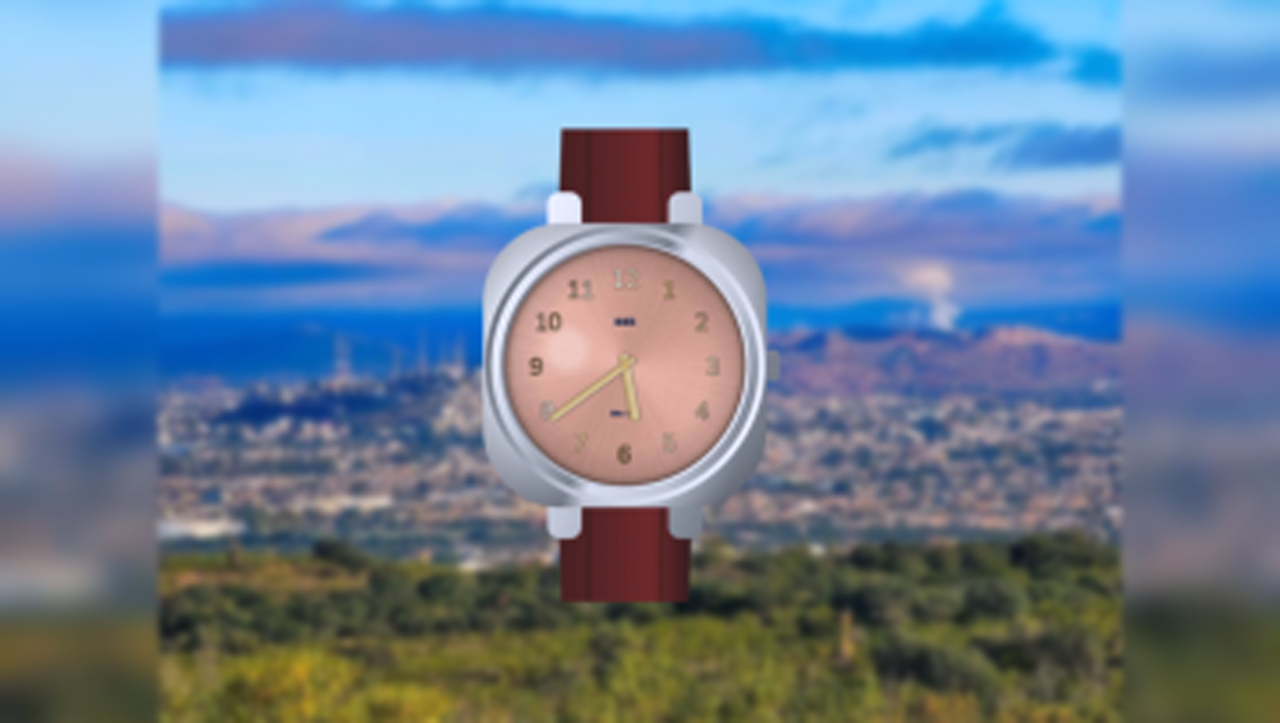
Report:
5h39
